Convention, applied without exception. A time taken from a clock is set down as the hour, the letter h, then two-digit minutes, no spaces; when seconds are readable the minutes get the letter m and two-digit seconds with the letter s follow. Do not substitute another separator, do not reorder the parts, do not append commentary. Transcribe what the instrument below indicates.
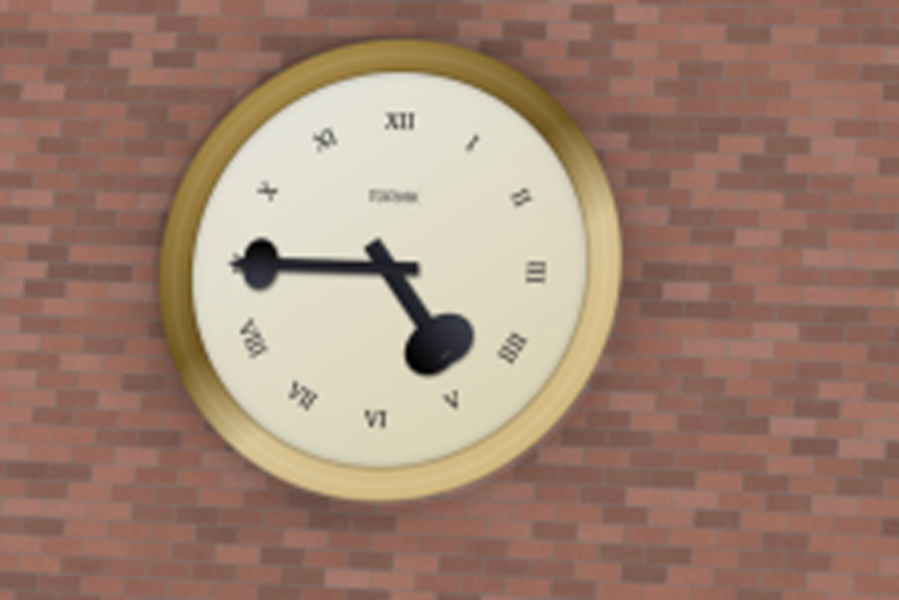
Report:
4h45
